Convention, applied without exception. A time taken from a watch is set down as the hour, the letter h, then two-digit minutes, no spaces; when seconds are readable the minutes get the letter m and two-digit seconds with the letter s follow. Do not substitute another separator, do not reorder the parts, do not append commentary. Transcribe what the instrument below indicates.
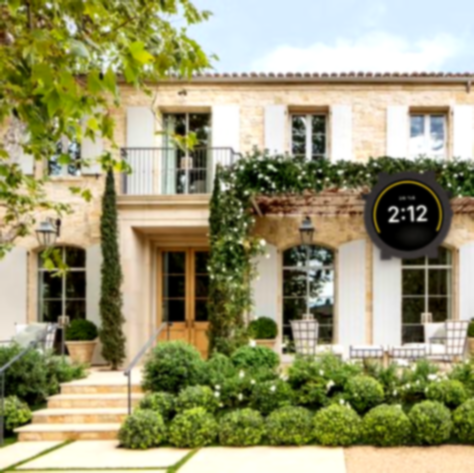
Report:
2h12
